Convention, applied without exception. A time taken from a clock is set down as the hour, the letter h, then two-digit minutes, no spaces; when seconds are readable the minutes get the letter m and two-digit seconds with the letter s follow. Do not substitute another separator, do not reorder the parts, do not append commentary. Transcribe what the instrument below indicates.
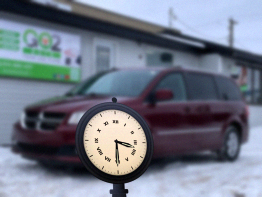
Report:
3h30
